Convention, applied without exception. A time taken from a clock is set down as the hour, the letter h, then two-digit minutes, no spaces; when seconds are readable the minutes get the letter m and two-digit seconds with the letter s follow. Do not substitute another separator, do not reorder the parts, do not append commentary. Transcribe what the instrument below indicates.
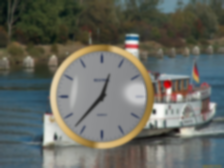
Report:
12h37
